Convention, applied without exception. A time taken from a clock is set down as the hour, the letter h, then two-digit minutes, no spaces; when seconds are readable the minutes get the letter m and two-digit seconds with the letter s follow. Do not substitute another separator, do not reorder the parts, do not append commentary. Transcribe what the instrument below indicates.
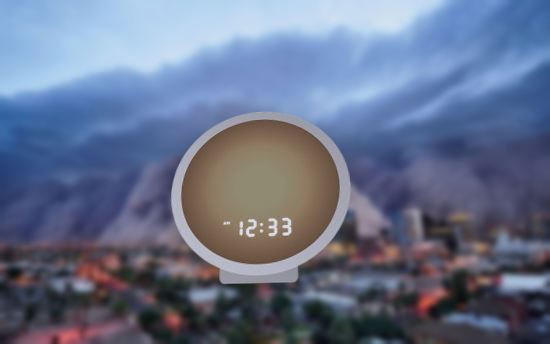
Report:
12h33
